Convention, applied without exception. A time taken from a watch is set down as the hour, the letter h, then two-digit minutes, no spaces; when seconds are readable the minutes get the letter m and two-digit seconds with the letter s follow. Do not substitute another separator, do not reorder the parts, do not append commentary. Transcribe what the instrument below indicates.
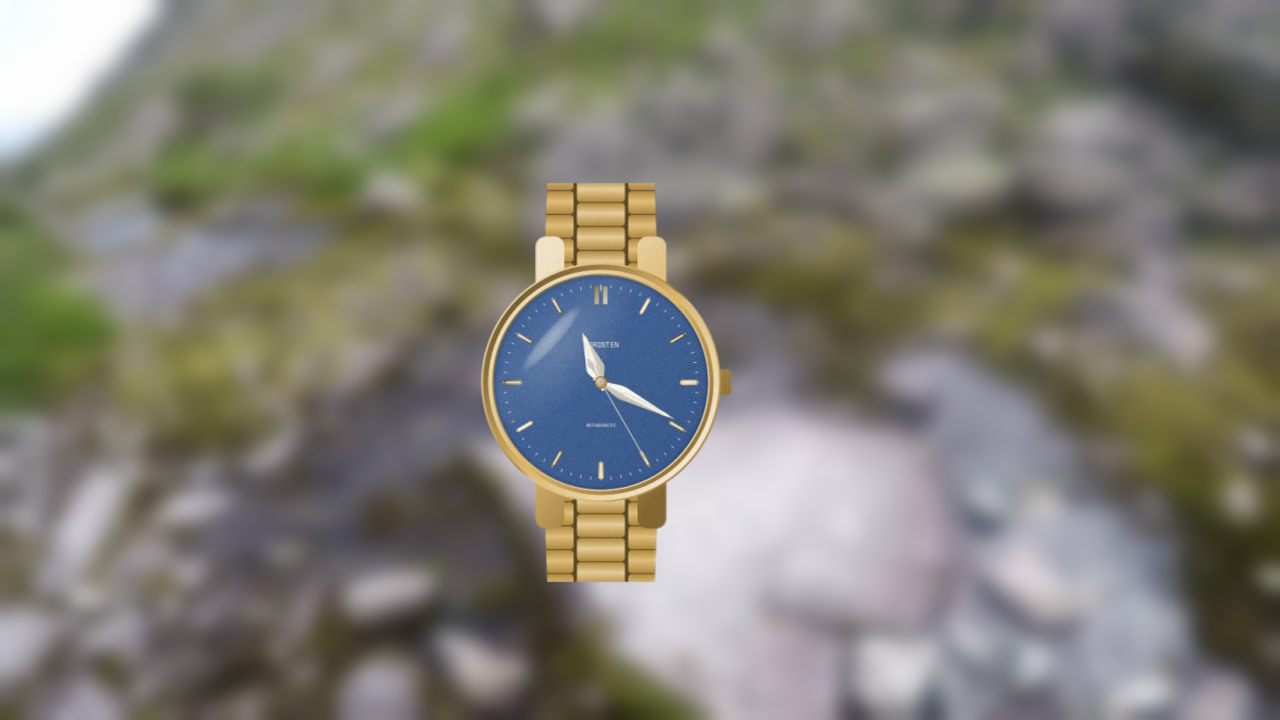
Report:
11h19m25s
